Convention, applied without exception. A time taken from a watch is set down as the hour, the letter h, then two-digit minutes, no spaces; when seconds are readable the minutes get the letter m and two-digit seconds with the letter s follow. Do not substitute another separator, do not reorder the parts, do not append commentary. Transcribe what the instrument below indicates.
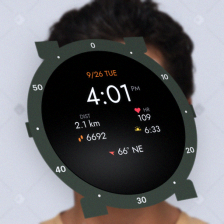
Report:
4h01
